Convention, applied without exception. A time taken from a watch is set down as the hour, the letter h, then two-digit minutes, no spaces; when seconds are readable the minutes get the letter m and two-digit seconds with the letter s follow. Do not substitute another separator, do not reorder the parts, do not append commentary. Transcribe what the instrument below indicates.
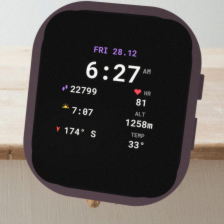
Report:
6h27
